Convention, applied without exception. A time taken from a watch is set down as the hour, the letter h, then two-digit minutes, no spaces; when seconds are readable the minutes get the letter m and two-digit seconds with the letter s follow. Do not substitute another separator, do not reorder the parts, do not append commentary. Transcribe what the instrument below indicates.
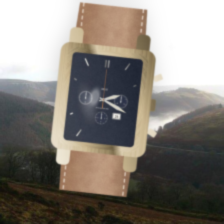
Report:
2h19
